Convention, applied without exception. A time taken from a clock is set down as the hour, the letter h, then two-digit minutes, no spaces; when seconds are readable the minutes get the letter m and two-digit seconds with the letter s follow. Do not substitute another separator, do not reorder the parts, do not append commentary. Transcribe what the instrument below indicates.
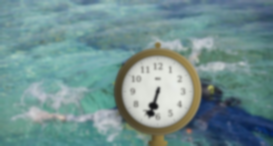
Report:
6h33
